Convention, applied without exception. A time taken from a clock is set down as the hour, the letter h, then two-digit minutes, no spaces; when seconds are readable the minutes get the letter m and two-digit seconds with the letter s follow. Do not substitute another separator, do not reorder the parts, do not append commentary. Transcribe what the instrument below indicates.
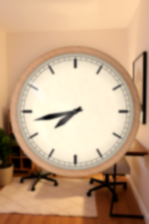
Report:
7h43
